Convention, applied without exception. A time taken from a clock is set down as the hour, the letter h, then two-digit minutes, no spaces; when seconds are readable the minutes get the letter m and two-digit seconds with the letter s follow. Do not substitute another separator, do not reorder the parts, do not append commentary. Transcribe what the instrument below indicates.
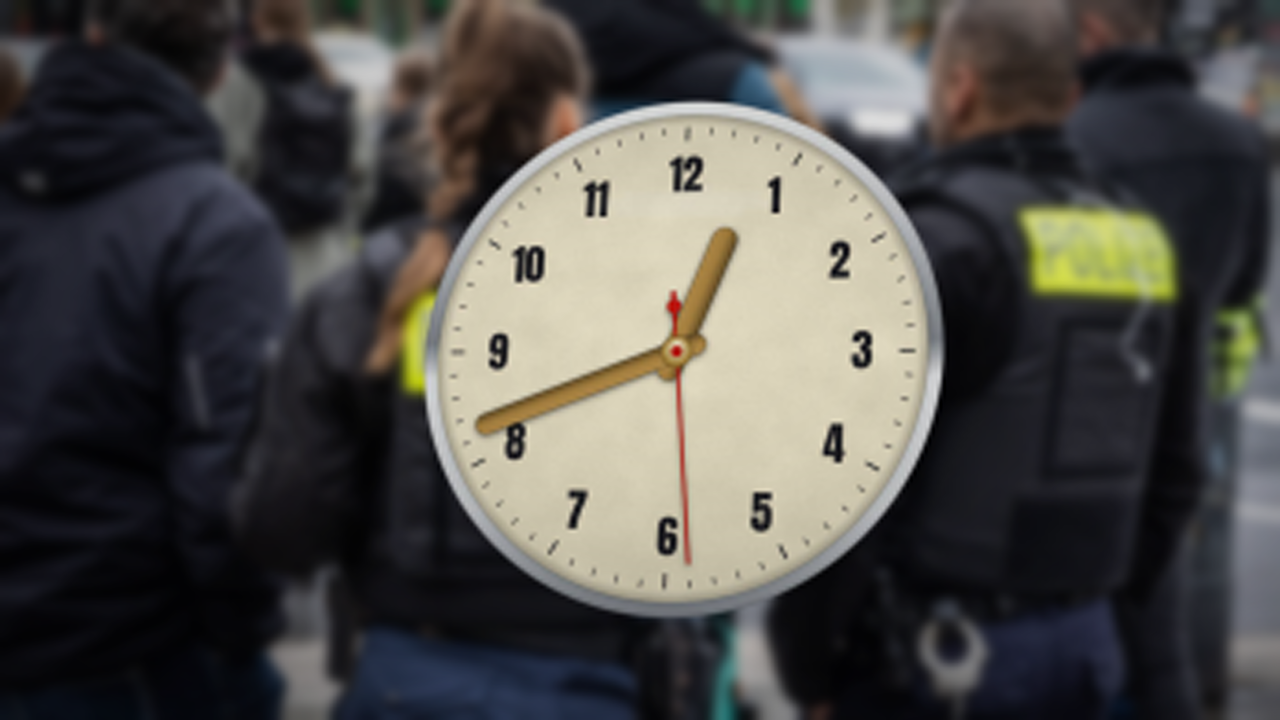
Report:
12h41m29s
